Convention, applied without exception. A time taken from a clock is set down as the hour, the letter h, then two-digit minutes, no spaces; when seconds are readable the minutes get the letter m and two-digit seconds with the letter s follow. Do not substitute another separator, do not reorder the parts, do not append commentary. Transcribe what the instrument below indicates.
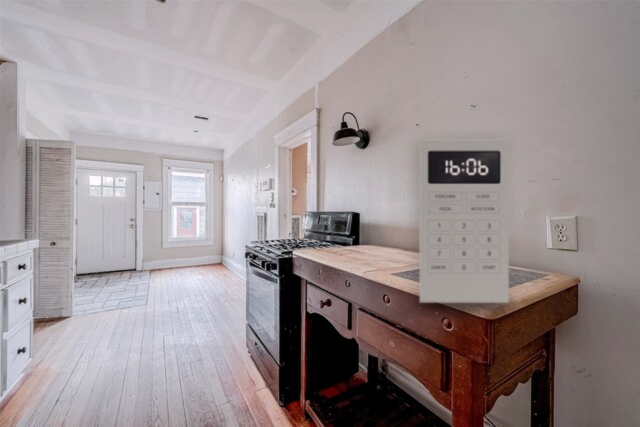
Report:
16h06
